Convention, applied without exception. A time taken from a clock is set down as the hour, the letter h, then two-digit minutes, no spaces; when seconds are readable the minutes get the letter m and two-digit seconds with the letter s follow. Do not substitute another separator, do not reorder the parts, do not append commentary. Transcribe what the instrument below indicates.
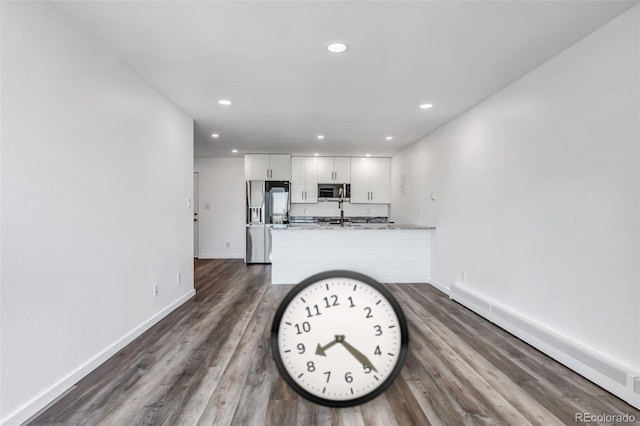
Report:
8h24
